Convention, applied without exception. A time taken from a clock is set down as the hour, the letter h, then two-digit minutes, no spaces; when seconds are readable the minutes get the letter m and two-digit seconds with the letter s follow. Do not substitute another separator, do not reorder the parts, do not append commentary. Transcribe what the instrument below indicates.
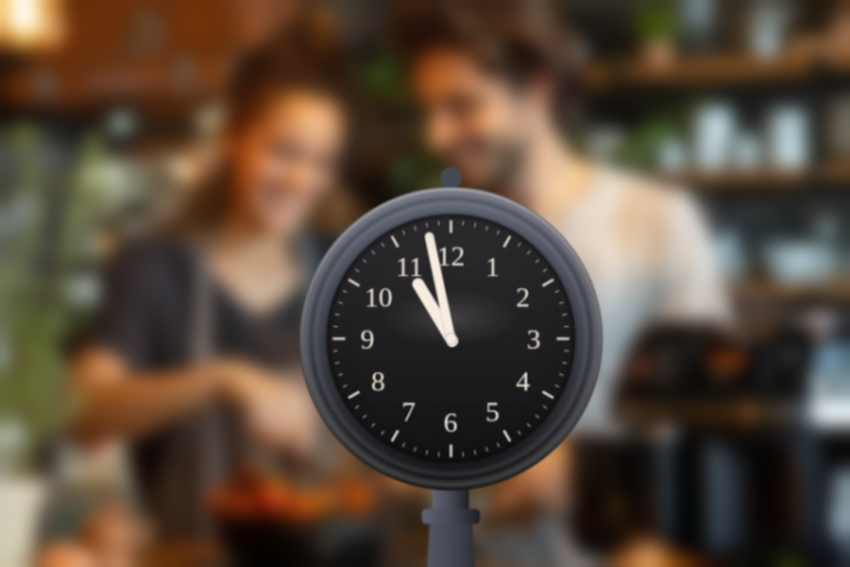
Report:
10h58
